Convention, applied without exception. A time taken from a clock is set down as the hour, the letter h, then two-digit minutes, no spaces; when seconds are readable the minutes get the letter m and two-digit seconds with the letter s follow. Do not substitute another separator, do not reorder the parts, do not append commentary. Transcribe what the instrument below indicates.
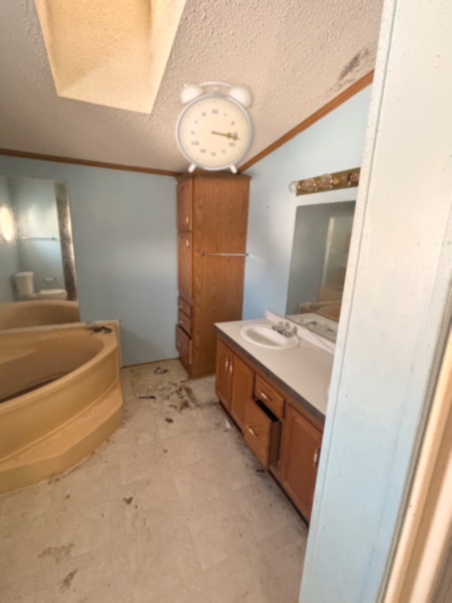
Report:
3h17
